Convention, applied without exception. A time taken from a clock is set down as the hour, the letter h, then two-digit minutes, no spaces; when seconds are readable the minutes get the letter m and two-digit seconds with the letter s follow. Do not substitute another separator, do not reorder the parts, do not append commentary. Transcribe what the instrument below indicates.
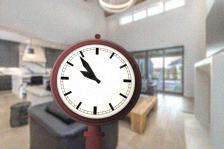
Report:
9h54
